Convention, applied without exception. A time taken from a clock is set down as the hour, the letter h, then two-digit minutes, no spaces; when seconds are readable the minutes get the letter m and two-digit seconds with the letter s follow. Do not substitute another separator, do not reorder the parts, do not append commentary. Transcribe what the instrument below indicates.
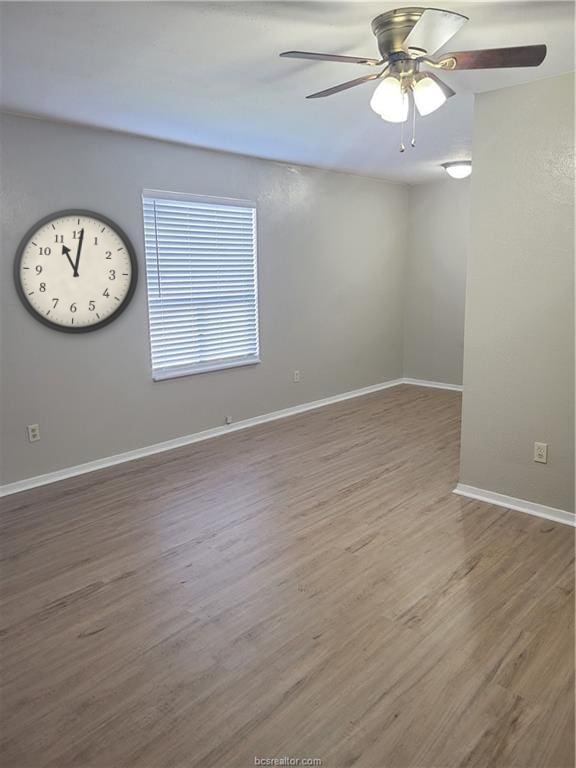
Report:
11h01
